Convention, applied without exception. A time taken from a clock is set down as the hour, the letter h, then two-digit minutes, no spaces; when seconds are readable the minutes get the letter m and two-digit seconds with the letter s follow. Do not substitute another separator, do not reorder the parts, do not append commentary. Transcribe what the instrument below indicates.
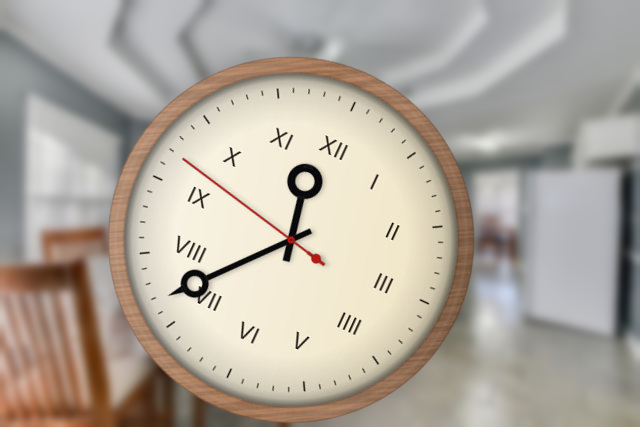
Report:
11h36m47s
